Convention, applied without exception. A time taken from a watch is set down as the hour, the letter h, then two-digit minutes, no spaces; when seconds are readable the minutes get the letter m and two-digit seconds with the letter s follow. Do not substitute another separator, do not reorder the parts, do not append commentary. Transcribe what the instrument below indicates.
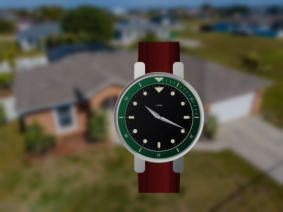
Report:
10h19
